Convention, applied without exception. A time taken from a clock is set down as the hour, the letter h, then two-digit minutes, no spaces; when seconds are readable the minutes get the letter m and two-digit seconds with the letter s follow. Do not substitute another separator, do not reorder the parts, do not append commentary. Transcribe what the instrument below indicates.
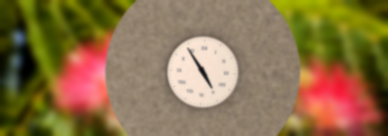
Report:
4h54
